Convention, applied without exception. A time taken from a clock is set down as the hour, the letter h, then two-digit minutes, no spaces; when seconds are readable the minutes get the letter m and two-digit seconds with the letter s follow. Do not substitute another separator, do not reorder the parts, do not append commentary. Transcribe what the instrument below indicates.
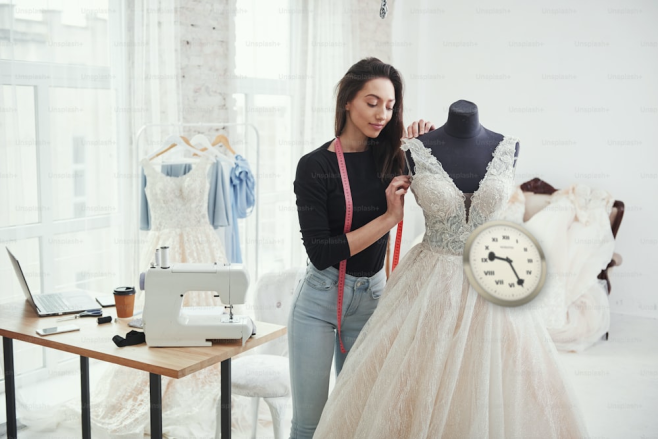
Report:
9h26
